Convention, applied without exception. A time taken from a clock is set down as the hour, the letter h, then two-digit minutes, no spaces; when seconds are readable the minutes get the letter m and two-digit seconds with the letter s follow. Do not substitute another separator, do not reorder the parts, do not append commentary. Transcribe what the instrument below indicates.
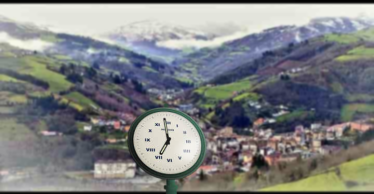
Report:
6h59
